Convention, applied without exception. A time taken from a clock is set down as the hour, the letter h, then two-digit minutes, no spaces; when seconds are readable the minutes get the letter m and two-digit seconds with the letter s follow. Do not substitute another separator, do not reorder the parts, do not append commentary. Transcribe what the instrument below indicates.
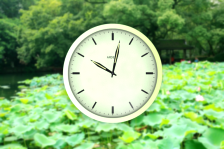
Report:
10h02
